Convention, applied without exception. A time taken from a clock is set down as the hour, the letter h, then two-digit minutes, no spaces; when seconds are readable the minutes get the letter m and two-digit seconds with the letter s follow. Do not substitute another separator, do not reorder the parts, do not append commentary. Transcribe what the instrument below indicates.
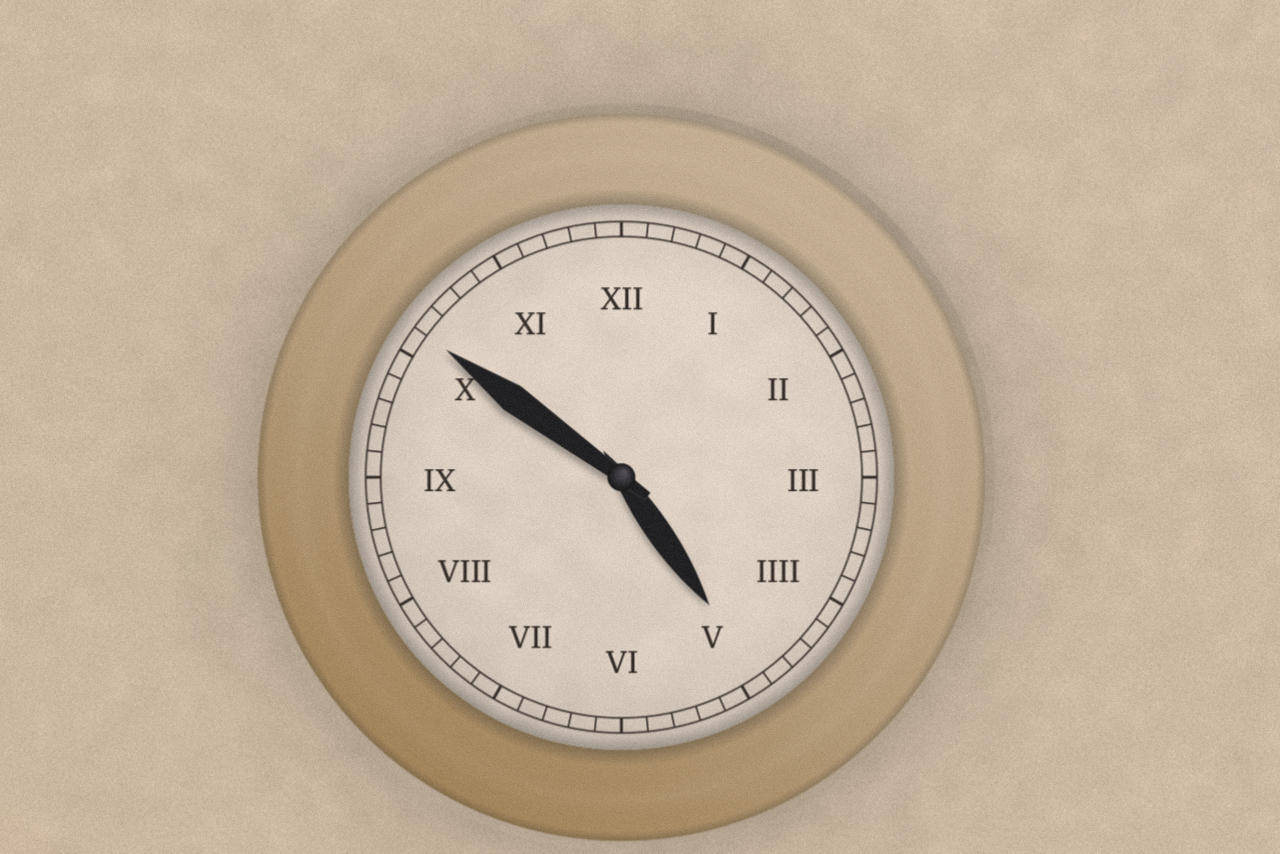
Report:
4h51
